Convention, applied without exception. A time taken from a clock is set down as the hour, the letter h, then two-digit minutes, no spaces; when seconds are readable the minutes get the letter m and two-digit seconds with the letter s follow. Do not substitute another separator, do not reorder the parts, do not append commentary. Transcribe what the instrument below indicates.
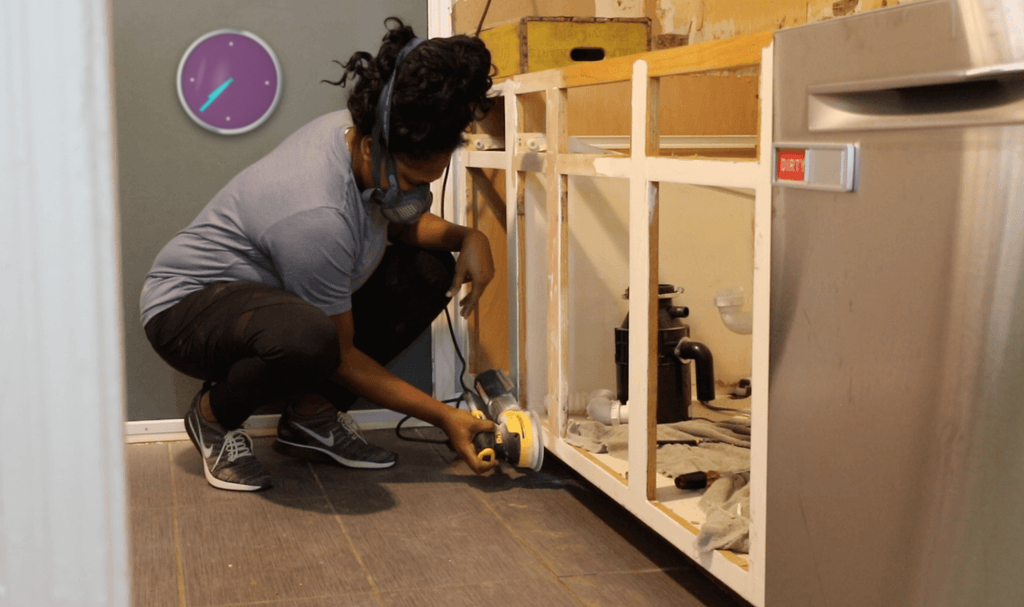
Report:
7h37
